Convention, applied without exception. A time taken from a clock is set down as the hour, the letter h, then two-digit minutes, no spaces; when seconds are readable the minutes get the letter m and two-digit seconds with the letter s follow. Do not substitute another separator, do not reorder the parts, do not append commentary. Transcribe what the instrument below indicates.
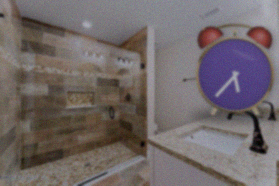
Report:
5h37
